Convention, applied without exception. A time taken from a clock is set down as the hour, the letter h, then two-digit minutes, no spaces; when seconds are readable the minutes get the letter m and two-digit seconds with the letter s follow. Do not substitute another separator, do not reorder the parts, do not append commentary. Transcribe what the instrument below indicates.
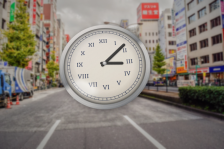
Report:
3h08
